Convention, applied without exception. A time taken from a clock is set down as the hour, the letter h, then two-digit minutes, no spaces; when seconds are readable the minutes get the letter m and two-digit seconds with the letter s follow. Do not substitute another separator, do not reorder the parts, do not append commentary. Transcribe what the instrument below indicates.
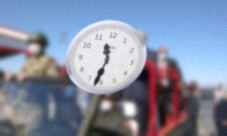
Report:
11h32
